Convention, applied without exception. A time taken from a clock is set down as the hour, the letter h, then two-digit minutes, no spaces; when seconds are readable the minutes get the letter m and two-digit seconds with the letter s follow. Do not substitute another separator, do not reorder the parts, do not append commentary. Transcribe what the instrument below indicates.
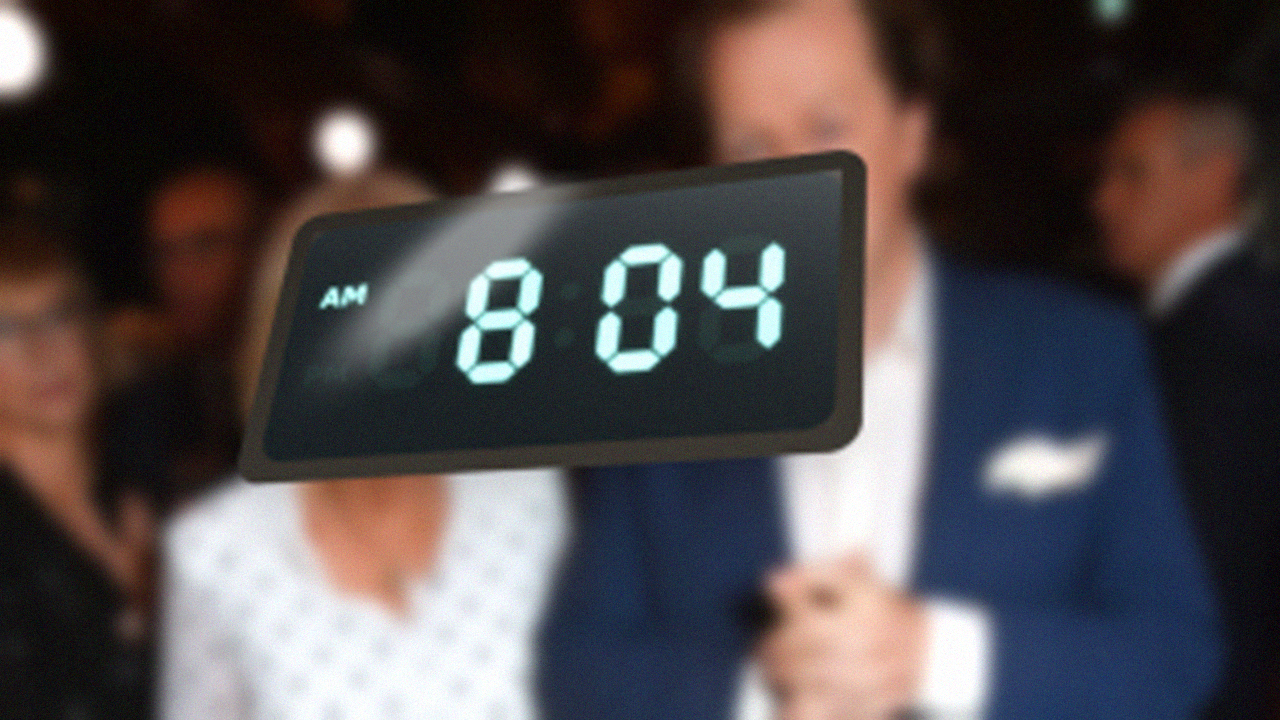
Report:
8h04
